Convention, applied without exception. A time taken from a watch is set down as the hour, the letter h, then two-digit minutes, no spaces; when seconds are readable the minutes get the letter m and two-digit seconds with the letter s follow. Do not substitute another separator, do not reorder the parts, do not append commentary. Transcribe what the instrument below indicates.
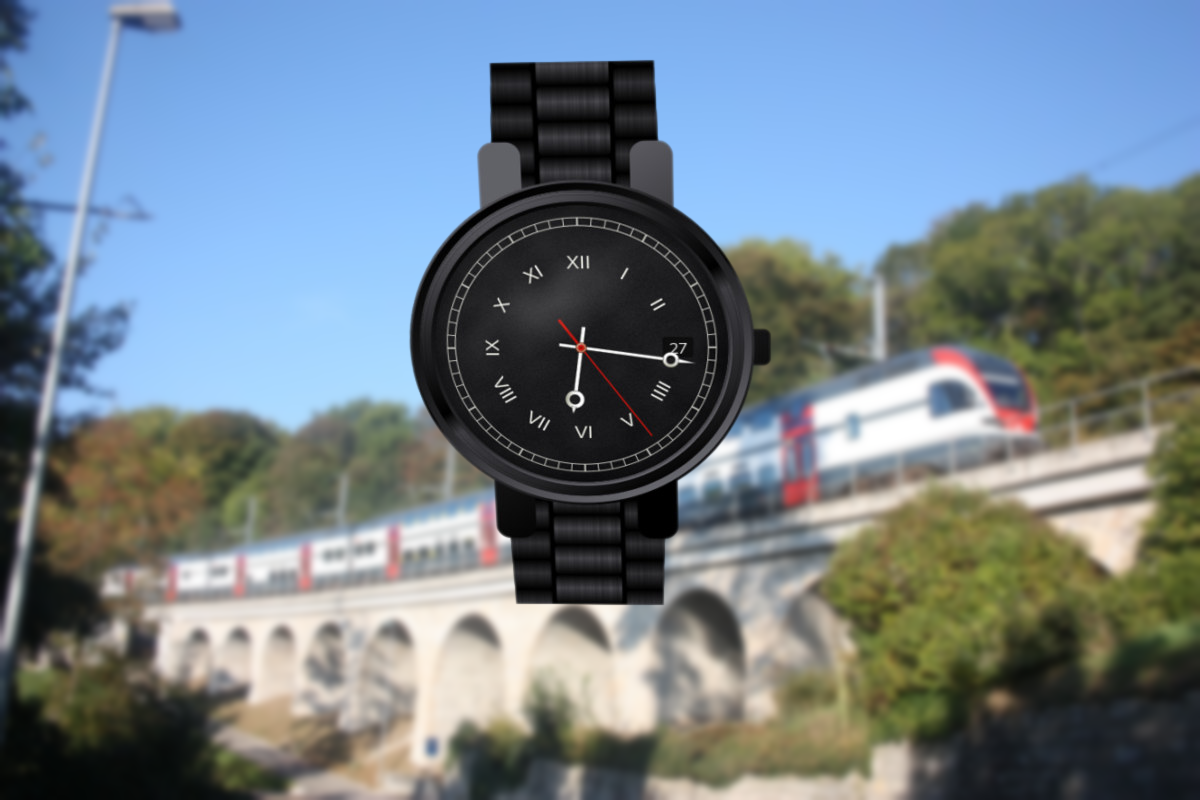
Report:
6h16m24s
